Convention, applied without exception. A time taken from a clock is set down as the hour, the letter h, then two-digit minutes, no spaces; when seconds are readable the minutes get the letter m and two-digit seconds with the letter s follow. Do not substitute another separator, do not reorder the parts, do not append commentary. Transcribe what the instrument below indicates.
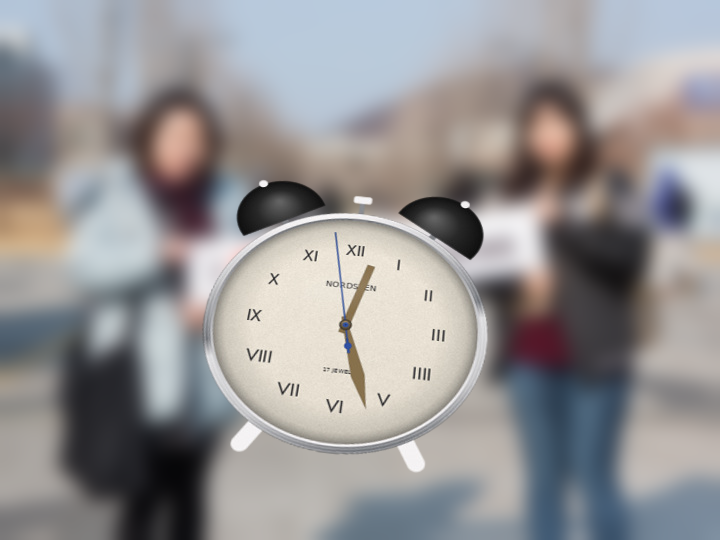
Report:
12h26m58s
